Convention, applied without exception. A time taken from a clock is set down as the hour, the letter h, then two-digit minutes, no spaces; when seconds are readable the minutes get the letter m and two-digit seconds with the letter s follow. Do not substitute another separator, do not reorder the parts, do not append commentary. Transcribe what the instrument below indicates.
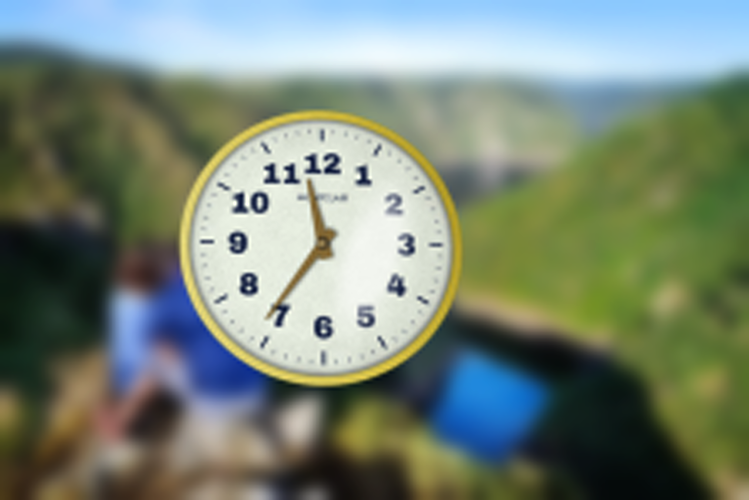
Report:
11h36
